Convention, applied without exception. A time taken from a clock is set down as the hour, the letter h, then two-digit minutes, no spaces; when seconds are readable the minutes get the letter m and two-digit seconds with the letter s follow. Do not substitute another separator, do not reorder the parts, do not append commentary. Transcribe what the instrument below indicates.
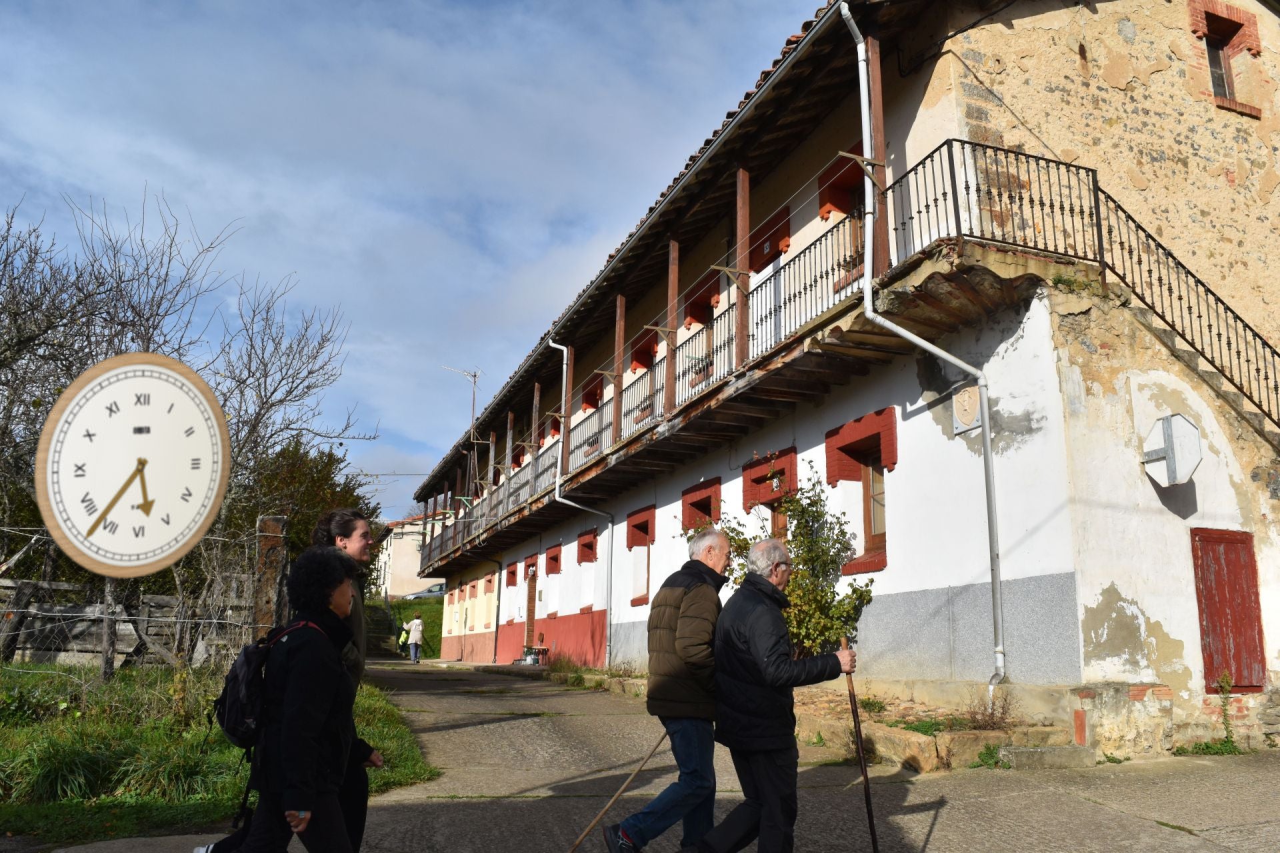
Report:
5h37
